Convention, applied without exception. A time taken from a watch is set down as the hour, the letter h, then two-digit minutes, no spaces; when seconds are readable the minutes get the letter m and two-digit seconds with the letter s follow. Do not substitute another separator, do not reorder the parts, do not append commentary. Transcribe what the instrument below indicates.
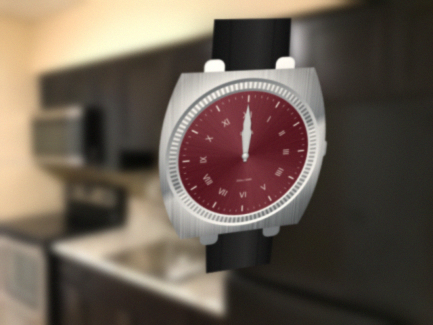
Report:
12h00
